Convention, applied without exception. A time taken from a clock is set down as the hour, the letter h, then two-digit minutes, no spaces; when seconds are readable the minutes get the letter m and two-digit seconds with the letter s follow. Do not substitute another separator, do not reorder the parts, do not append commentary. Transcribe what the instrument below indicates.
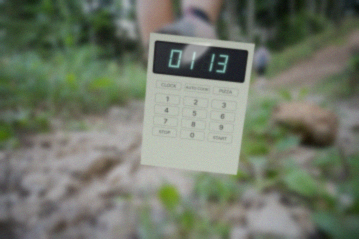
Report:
1h13
